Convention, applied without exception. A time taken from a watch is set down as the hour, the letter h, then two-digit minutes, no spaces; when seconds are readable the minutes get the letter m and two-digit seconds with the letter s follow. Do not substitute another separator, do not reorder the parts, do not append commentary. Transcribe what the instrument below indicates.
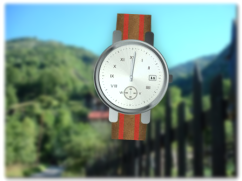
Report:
12h01
